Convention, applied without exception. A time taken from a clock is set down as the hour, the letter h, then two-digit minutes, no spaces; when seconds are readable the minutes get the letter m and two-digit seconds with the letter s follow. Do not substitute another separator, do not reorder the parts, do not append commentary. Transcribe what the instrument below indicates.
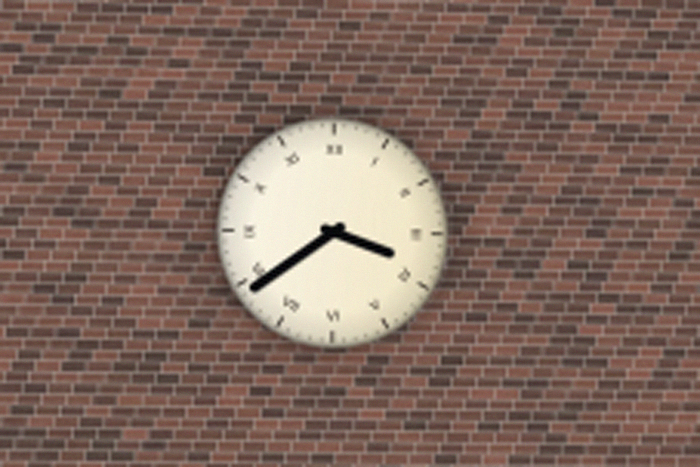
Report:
3h39
